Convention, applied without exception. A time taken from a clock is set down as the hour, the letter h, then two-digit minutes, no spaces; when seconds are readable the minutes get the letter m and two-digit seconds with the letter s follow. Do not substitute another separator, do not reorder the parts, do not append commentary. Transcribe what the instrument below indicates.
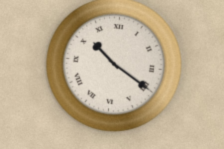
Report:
10h20
